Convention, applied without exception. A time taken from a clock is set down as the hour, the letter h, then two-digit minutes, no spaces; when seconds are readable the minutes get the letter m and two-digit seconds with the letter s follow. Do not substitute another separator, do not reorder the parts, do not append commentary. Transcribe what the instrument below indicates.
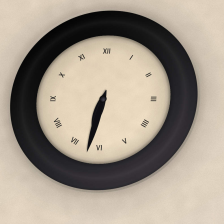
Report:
6h32
